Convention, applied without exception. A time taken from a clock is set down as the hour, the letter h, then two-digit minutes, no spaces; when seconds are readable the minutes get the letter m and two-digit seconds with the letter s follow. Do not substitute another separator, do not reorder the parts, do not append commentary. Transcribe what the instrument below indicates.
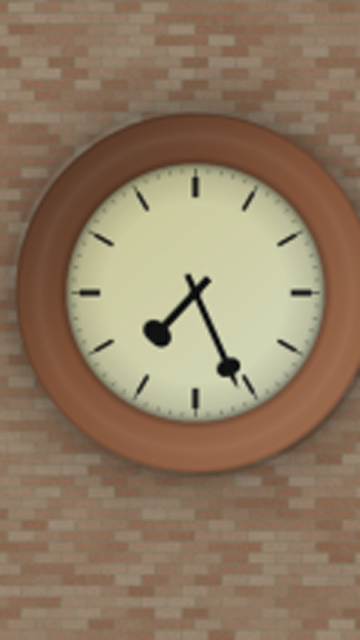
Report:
7h26
